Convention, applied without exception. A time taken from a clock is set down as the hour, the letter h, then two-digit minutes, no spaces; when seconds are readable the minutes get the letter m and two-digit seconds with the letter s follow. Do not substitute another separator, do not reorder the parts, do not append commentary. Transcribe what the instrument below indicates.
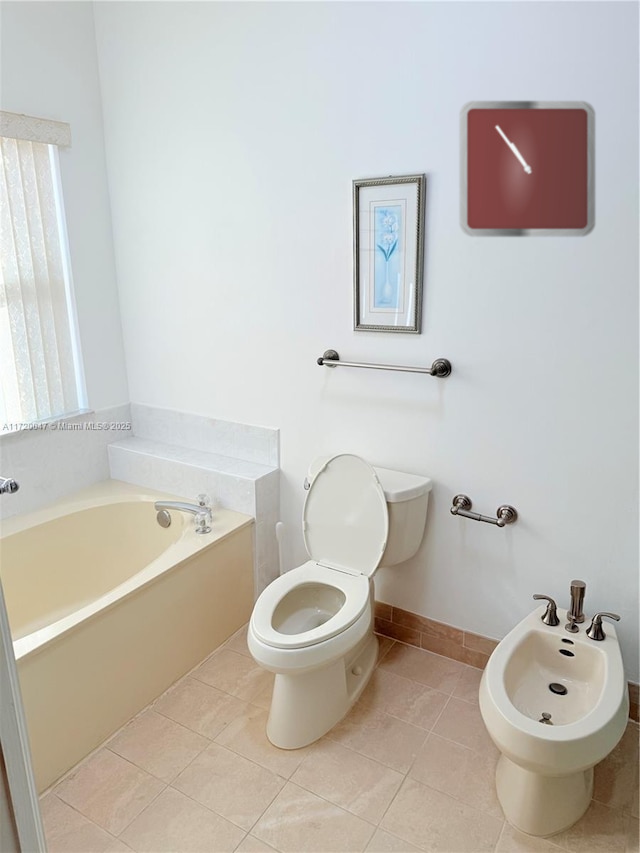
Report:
10h54
